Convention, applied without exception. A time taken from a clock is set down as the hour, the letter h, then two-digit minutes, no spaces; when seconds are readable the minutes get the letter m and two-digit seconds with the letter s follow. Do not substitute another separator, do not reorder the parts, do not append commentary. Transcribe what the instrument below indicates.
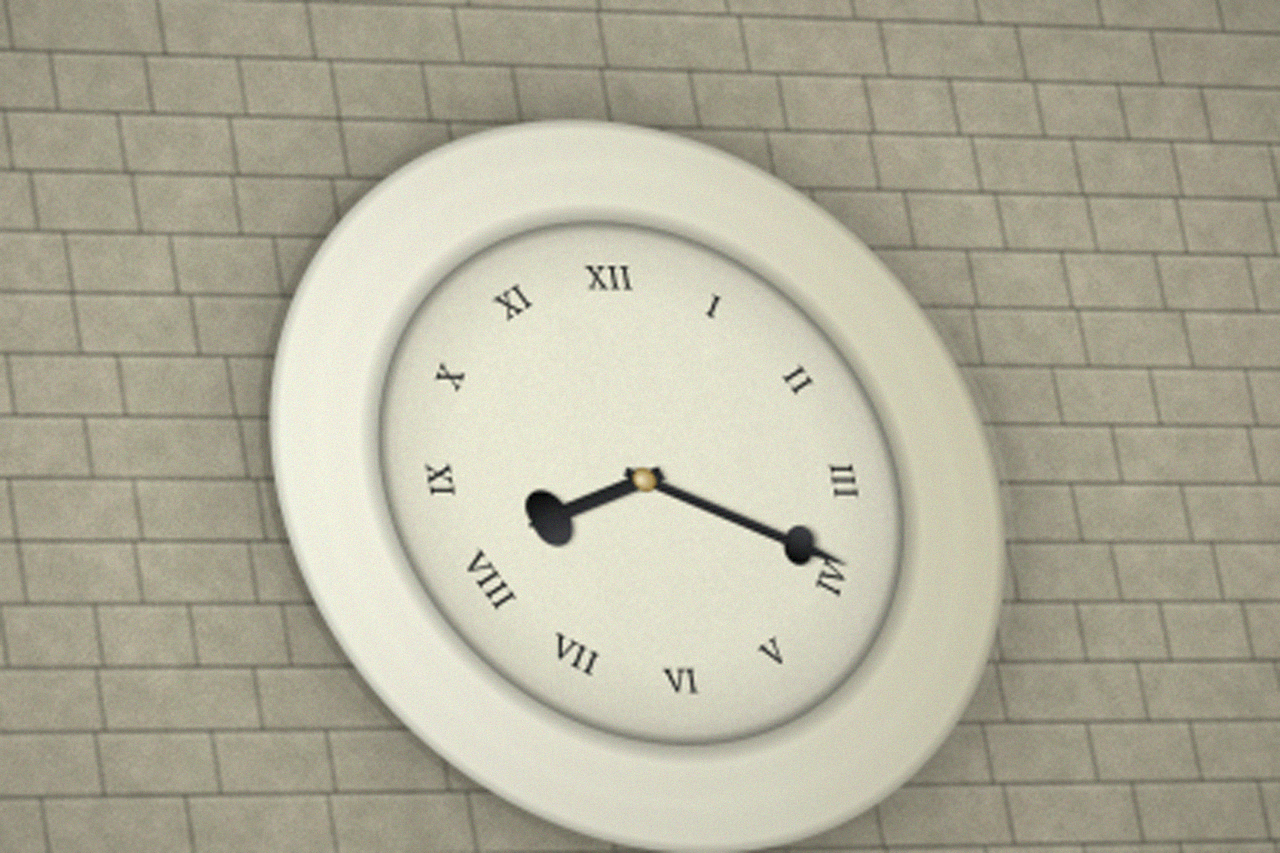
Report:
8h19
